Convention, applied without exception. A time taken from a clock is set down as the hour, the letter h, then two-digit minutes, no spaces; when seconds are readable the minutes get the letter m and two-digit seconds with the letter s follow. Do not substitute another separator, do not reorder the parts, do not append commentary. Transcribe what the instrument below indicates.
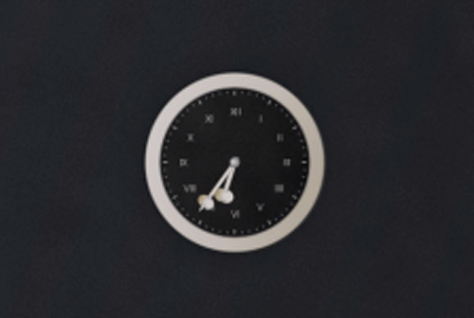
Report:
6h36
